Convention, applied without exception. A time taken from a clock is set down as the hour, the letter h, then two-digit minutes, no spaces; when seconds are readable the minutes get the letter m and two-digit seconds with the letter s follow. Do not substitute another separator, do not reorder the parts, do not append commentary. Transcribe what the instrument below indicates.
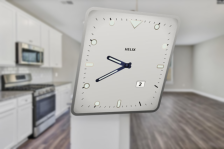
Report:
9h40
